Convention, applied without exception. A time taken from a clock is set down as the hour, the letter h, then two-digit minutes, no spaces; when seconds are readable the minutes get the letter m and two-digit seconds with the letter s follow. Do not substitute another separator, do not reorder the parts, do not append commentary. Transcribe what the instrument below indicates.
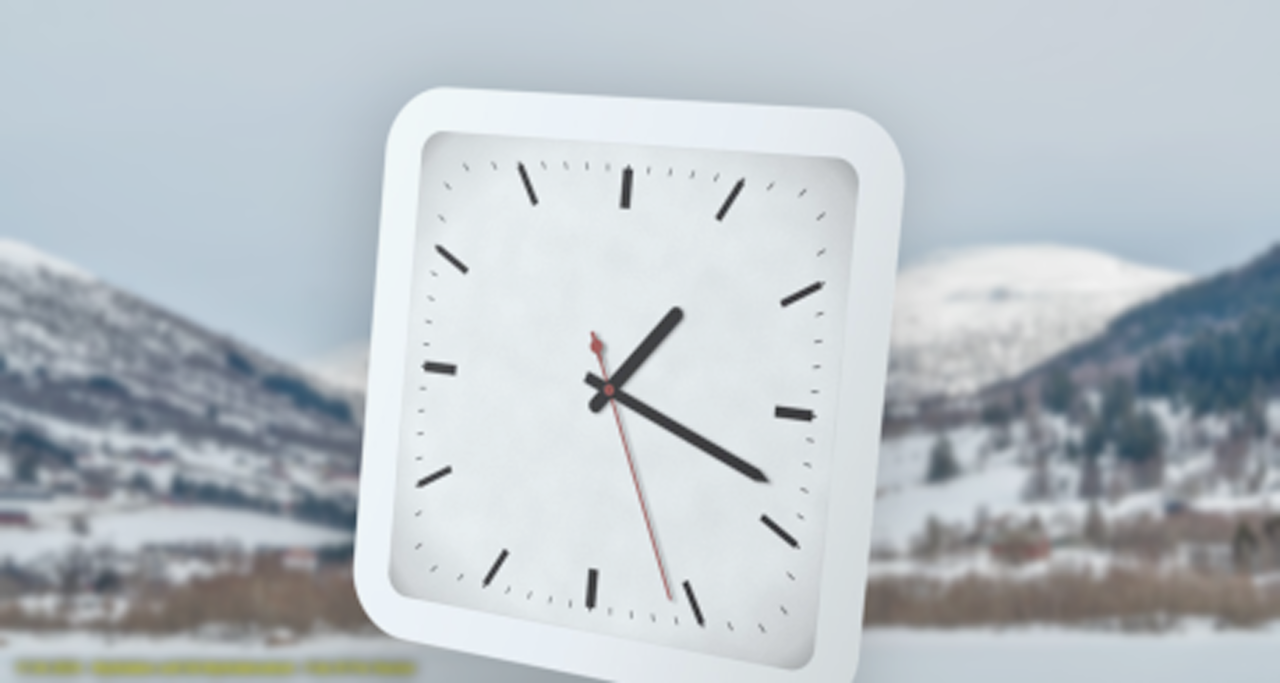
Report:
1h18m26s
